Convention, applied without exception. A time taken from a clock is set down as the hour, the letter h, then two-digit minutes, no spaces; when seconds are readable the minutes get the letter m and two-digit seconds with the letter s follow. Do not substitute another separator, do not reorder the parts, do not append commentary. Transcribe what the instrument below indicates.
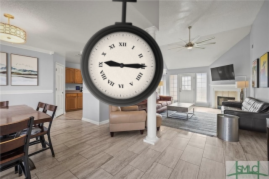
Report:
9h15
